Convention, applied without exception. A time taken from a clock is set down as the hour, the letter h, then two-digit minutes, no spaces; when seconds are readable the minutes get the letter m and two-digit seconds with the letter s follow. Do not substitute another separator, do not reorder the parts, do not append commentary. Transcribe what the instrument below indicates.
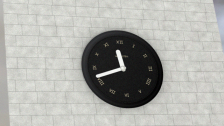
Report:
11h42
